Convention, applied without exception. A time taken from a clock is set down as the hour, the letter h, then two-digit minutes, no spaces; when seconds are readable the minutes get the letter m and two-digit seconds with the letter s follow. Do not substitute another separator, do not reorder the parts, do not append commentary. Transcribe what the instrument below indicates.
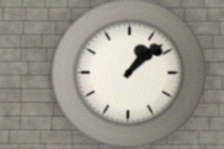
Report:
1h08
